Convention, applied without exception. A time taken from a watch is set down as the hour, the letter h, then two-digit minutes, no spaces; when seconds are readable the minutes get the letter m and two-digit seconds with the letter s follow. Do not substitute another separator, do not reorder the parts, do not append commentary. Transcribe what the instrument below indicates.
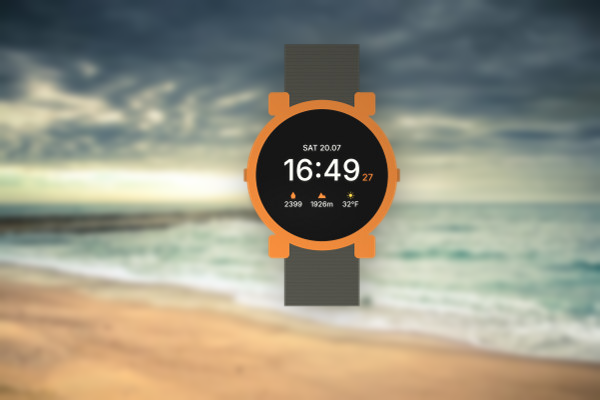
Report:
16h49m27s
